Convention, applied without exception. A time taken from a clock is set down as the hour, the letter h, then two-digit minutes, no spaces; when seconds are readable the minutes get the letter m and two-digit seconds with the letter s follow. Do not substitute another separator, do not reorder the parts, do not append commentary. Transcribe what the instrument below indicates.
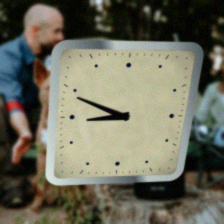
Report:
8h49
